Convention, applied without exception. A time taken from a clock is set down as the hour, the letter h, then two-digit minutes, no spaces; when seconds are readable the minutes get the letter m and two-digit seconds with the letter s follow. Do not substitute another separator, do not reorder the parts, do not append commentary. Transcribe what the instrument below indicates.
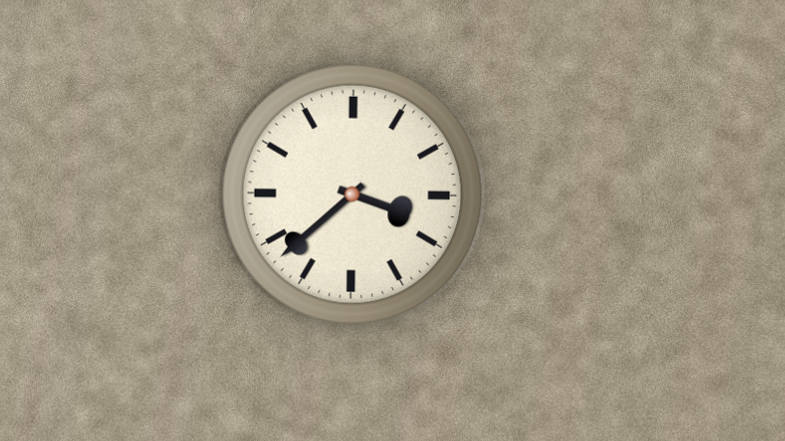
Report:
3h38
